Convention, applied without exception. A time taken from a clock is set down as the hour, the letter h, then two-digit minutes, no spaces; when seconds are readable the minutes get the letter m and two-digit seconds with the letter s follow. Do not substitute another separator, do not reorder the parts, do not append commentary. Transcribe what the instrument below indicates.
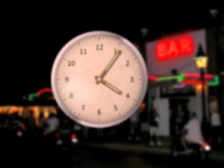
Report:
4h06
